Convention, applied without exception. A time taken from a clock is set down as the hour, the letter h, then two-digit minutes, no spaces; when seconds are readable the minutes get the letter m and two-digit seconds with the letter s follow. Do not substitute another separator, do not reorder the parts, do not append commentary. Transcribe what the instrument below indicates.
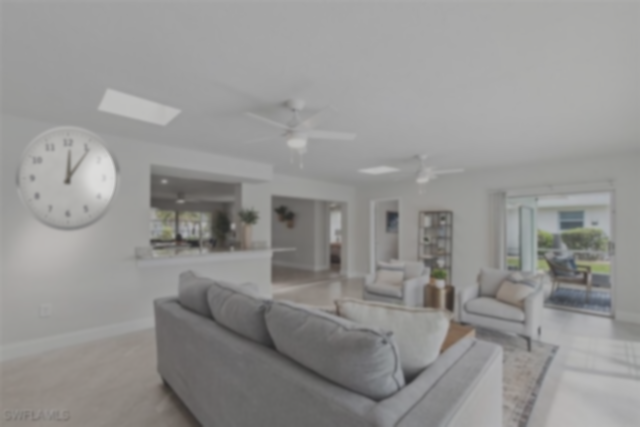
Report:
12h06
